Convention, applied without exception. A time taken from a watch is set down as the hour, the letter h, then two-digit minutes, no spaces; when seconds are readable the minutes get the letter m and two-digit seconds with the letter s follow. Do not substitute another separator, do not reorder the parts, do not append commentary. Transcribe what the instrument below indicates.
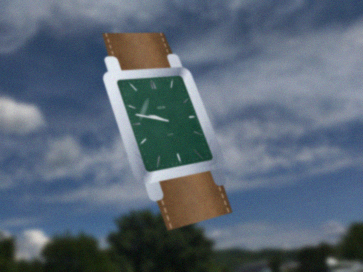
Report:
9h48
